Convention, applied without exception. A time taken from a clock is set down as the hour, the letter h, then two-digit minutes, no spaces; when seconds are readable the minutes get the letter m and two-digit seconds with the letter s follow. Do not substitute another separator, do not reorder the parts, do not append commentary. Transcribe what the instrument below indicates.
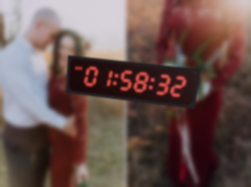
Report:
1h58m32s
